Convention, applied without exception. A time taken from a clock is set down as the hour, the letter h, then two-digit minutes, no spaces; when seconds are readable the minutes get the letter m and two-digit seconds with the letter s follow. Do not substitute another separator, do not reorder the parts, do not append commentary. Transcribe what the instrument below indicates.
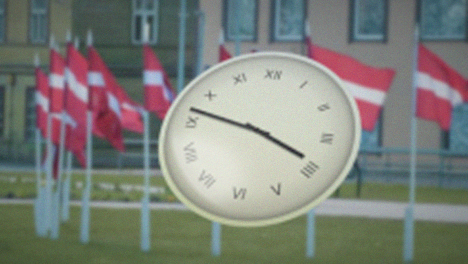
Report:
3h47
